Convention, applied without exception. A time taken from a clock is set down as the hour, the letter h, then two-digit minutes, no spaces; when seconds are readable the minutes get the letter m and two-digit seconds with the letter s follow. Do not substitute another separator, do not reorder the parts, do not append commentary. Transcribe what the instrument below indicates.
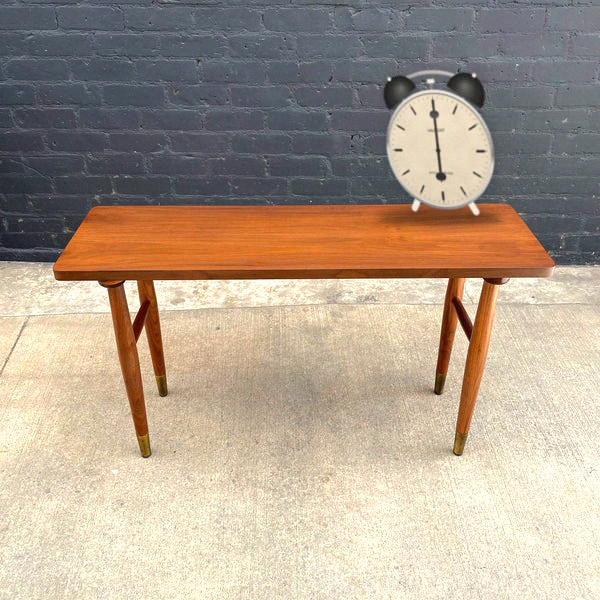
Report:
6h00
